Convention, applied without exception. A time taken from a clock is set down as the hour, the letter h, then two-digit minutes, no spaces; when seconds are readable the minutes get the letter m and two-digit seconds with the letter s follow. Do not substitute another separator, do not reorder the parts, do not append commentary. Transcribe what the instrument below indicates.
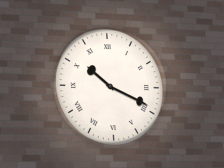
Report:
10h19
